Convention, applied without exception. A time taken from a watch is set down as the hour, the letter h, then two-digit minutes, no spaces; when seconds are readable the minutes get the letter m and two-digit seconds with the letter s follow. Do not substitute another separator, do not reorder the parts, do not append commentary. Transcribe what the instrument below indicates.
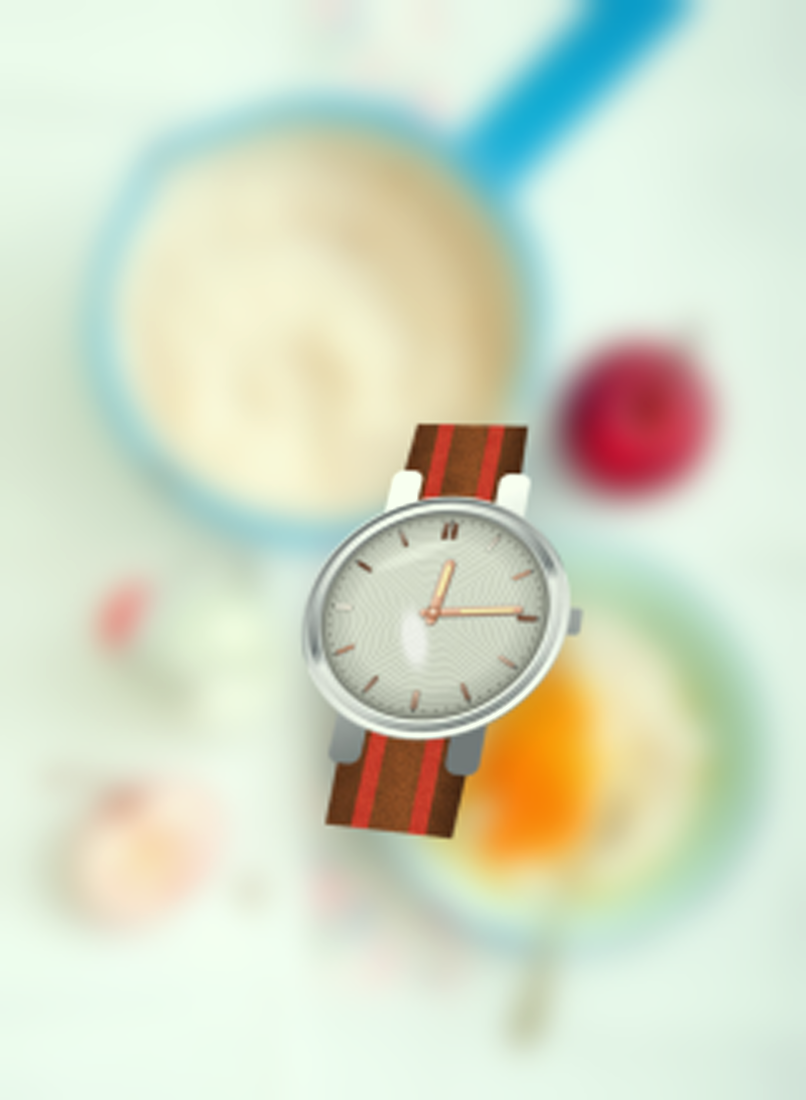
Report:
12h14
